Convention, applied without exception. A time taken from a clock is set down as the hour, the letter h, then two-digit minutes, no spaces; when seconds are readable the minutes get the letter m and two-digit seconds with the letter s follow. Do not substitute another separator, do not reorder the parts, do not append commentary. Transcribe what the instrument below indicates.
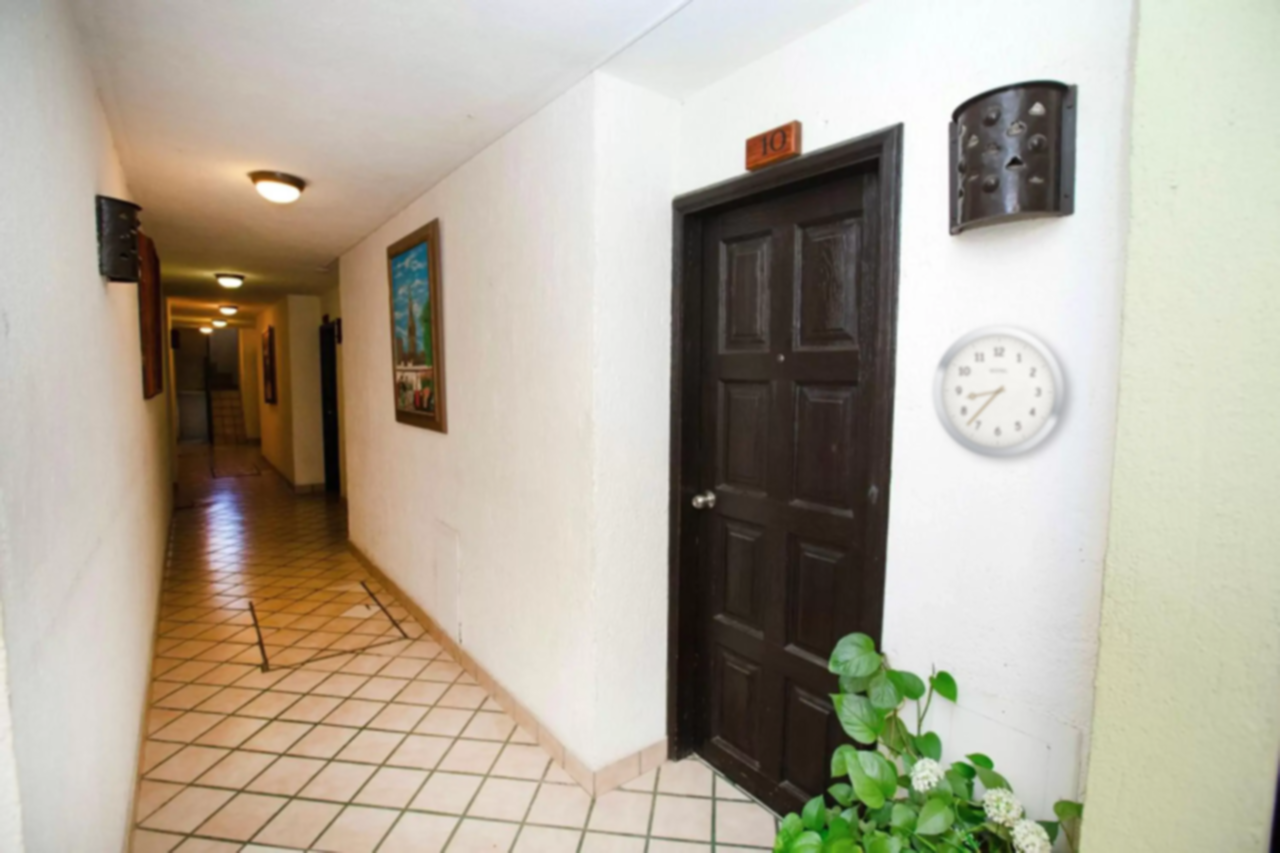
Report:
8h37
